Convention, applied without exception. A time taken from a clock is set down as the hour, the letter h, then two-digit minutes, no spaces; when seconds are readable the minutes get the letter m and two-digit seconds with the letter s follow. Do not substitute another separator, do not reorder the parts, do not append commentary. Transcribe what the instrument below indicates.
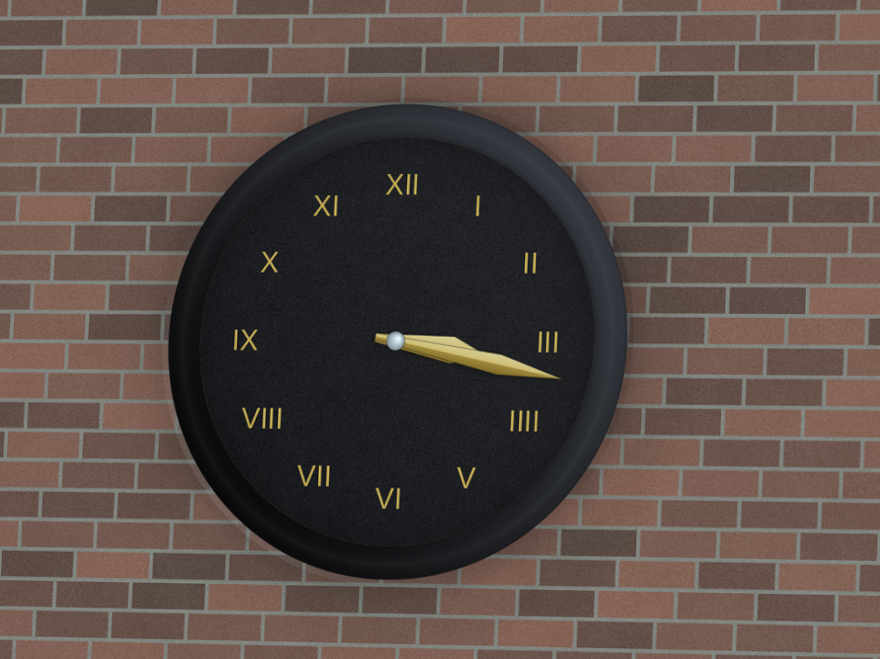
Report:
3h17
